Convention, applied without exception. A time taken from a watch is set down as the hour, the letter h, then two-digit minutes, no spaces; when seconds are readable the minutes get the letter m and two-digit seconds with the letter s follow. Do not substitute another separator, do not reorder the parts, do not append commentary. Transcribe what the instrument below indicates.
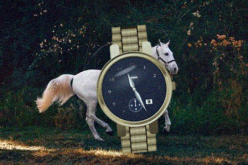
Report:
11h26
